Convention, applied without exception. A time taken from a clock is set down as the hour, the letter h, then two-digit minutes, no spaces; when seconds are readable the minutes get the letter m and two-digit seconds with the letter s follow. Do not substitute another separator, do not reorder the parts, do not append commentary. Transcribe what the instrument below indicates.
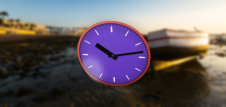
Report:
10h13
